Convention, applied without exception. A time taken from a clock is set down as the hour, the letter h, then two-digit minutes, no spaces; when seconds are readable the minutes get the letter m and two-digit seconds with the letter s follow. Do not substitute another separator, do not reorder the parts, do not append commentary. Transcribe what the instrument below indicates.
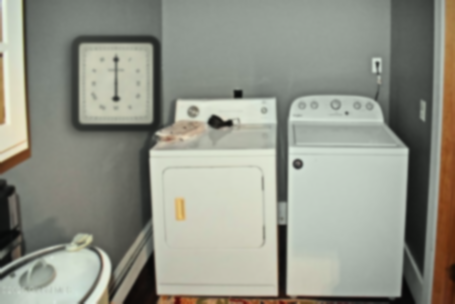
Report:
6h00
